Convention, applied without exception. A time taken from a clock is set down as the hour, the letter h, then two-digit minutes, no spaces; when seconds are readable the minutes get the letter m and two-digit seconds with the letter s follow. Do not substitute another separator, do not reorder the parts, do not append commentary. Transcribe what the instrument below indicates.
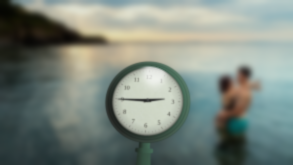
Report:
2h45
